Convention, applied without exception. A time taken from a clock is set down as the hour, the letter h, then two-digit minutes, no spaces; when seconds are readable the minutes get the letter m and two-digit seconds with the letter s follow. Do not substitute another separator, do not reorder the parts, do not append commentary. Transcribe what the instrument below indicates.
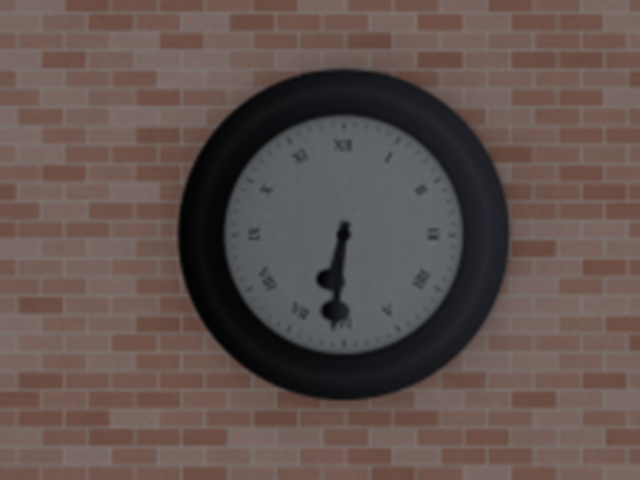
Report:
6h31
